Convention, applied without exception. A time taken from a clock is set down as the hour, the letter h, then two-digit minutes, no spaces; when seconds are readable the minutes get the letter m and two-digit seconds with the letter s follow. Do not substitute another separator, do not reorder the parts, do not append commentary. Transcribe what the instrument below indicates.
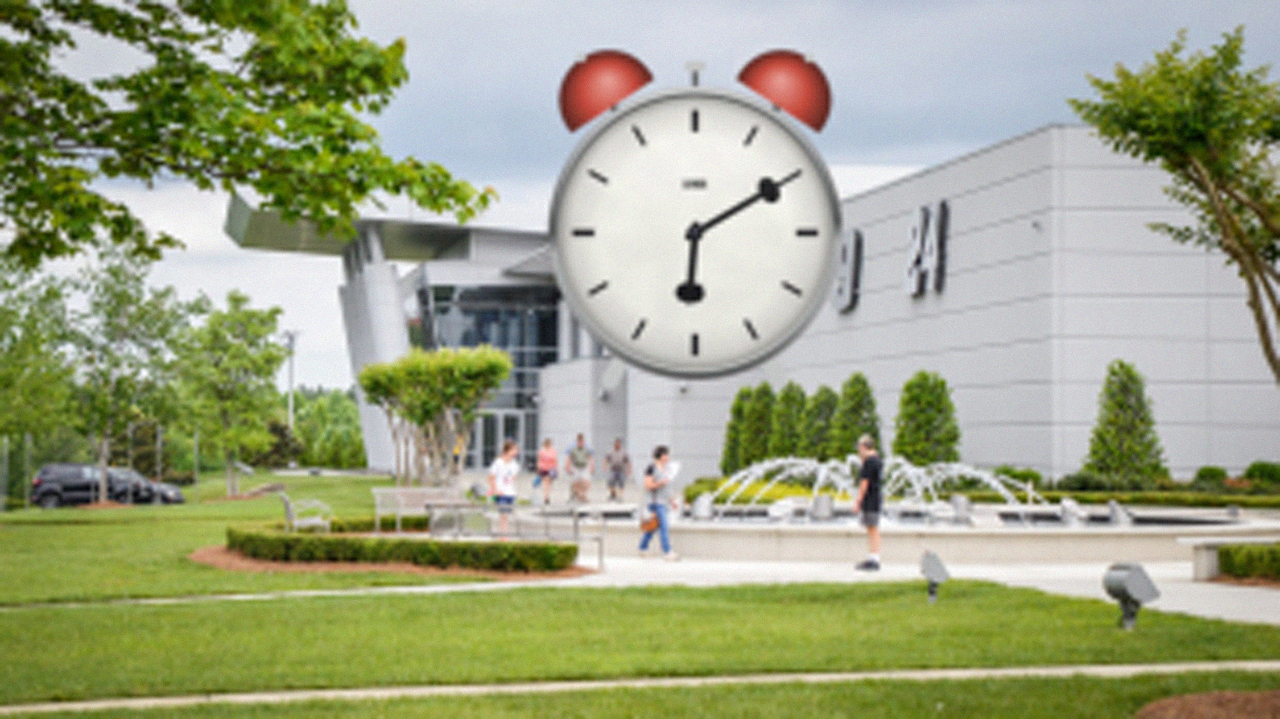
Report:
6h10
